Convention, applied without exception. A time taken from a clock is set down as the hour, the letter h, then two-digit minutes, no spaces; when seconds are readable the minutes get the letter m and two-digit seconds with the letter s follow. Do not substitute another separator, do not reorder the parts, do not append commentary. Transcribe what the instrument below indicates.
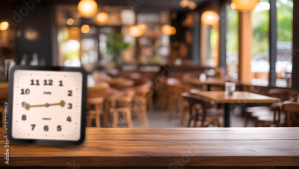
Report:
2h44
